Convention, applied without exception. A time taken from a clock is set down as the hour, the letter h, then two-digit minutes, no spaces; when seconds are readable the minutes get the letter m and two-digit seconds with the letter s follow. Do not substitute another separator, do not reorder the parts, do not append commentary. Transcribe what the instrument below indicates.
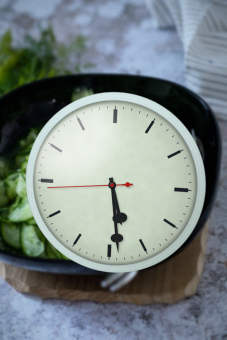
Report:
5h28m44s
